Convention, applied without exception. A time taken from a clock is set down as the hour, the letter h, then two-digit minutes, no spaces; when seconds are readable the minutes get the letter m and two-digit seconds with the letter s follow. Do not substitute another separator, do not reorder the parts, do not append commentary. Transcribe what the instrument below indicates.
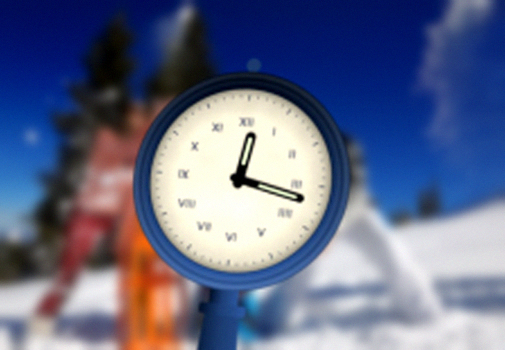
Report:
12h17
